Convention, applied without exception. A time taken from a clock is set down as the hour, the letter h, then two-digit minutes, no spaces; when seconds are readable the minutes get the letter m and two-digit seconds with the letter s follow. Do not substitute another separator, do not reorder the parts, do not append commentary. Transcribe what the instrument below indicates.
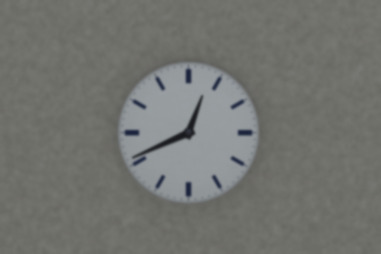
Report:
12h41
